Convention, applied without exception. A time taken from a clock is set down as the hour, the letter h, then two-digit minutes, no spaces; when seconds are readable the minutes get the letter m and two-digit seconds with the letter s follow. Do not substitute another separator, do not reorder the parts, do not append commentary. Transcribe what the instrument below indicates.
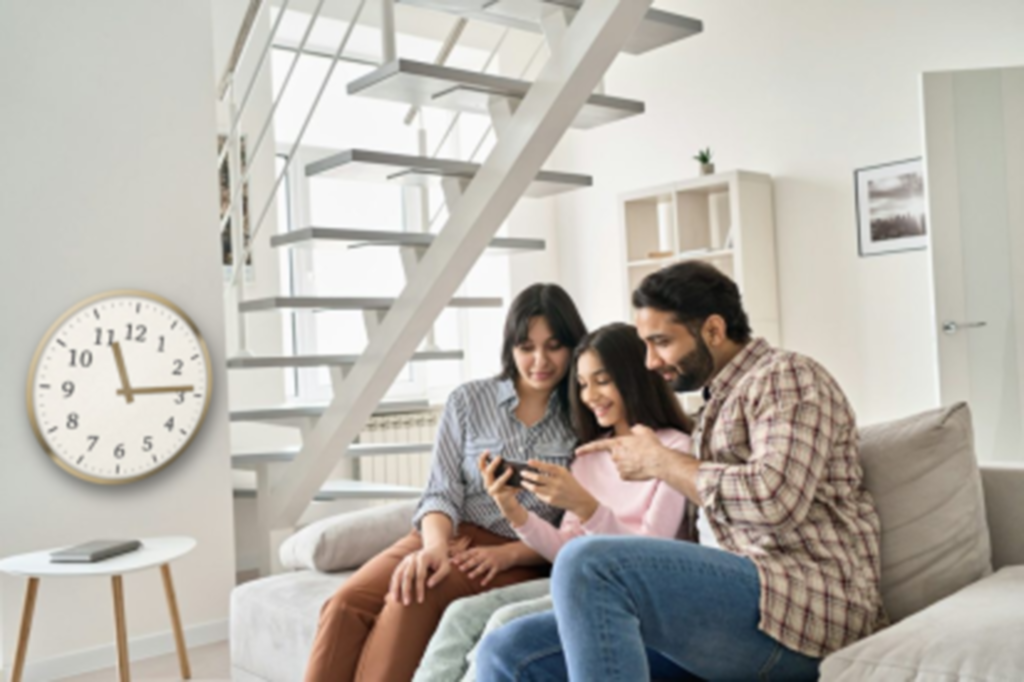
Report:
11h14
